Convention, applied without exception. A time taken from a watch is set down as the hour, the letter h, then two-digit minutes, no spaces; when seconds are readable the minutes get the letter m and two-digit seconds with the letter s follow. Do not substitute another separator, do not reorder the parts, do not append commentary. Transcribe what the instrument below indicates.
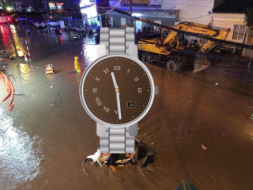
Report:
11h29
